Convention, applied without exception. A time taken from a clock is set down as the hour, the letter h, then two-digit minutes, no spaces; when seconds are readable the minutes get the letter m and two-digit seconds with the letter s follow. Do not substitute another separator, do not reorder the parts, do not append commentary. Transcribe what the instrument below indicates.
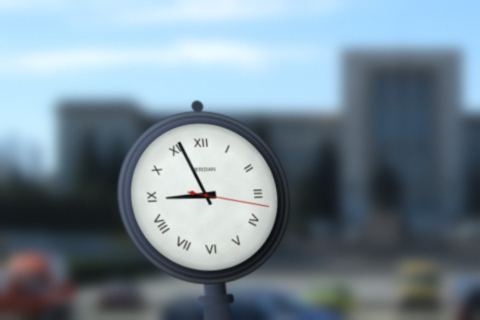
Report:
8h56m17s
